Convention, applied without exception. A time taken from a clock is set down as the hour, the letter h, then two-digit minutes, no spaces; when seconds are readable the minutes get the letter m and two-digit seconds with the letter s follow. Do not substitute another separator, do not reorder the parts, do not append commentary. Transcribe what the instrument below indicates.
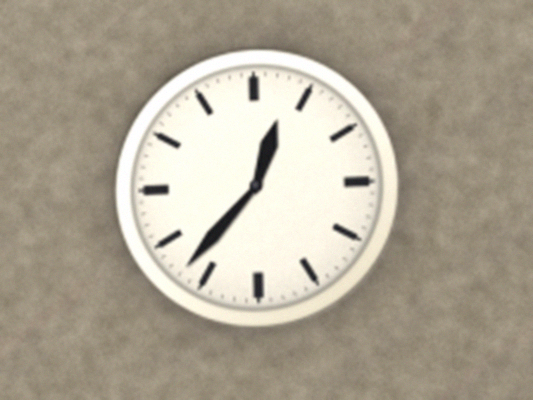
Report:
12h37
